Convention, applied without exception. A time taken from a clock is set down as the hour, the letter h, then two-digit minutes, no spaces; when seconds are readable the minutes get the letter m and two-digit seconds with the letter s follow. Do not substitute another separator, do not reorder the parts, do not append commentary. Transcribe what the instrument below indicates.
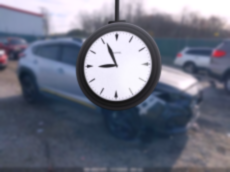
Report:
8h56
